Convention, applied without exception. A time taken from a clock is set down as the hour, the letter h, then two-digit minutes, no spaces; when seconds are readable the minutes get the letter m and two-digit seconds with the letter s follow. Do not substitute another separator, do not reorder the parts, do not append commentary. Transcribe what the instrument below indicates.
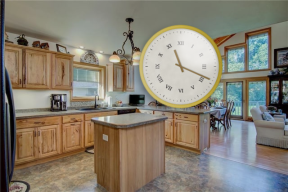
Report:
11h19
